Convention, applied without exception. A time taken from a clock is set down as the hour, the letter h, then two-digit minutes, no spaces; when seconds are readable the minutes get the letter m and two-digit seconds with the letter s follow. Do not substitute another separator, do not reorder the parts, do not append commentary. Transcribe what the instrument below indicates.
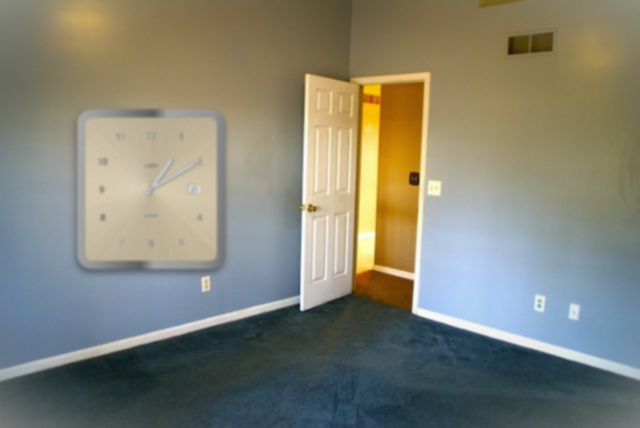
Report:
1h10
